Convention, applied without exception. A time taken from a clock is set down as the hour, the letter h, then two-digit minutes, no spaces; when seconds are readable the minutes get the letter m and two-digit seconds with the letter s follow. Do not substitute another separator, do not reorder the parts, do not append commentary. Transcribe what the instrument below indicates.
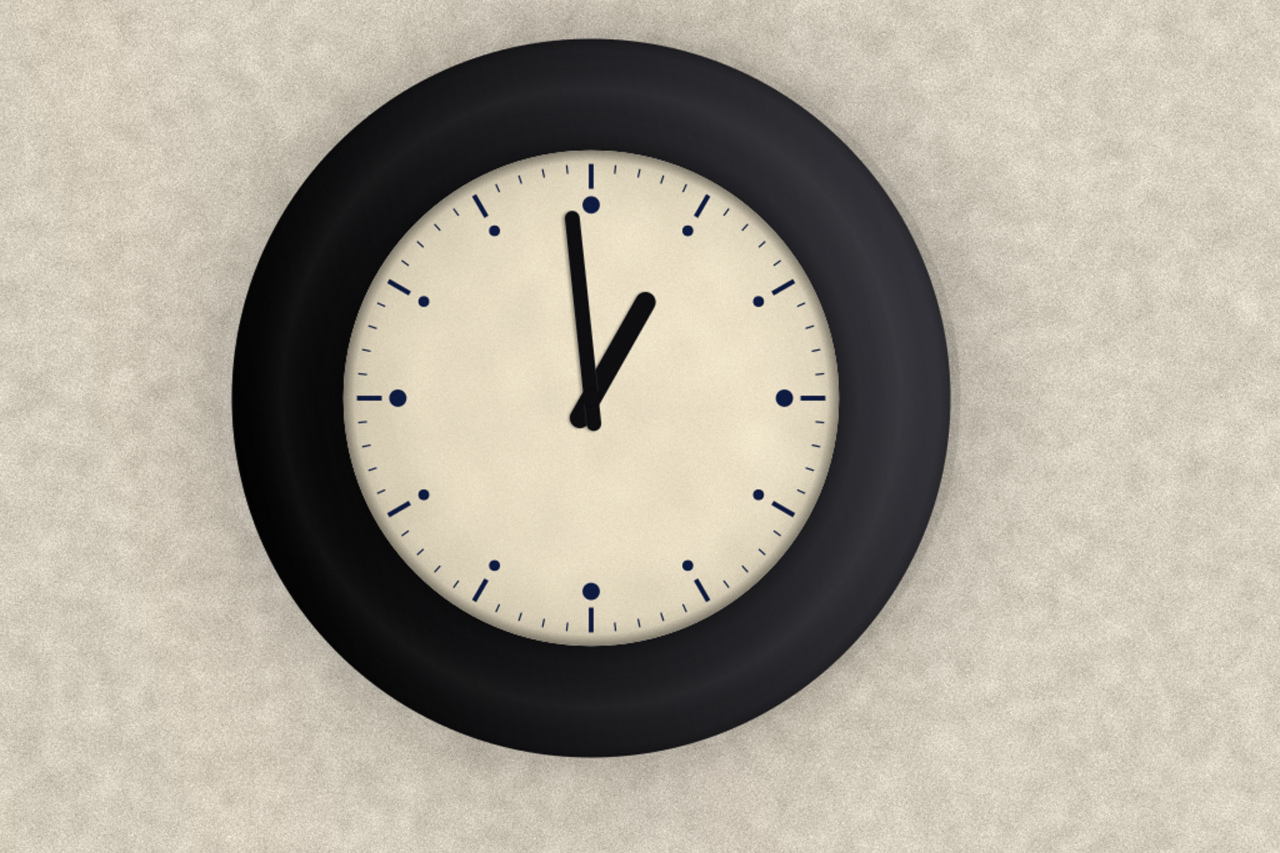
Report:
12h59
